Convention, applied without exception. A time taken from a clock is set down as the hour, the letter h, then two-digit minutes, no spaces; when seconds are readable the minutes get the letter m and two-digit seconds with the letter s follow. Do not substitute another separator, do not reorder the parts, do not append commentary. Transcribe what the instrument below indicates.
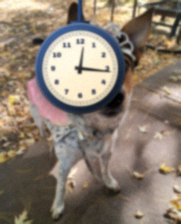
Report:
12h16
